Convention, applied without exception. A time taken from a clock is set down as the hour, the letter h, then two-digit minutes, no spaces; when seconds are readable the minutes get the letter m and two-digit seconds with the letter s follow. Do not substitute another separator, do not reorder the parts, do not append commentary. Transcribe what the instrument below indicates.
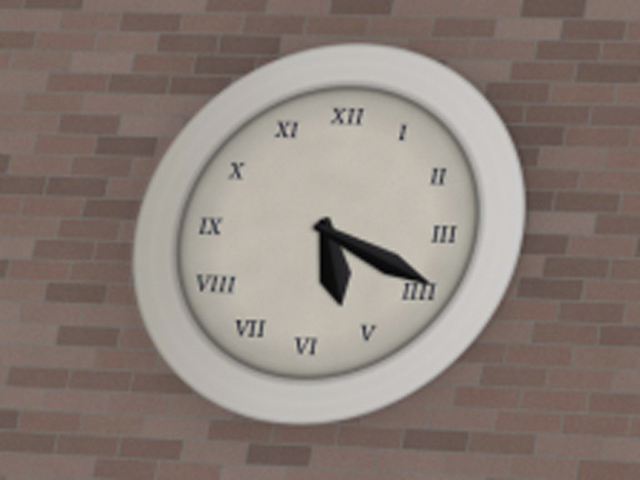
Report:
5h19
